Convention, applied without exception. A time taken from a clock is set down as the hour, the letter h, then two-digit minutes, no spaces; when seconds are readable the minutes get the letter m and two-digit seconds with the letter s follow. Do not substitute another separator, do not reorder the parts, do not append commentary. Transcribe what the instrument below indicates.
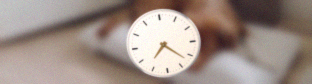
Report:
7h22
